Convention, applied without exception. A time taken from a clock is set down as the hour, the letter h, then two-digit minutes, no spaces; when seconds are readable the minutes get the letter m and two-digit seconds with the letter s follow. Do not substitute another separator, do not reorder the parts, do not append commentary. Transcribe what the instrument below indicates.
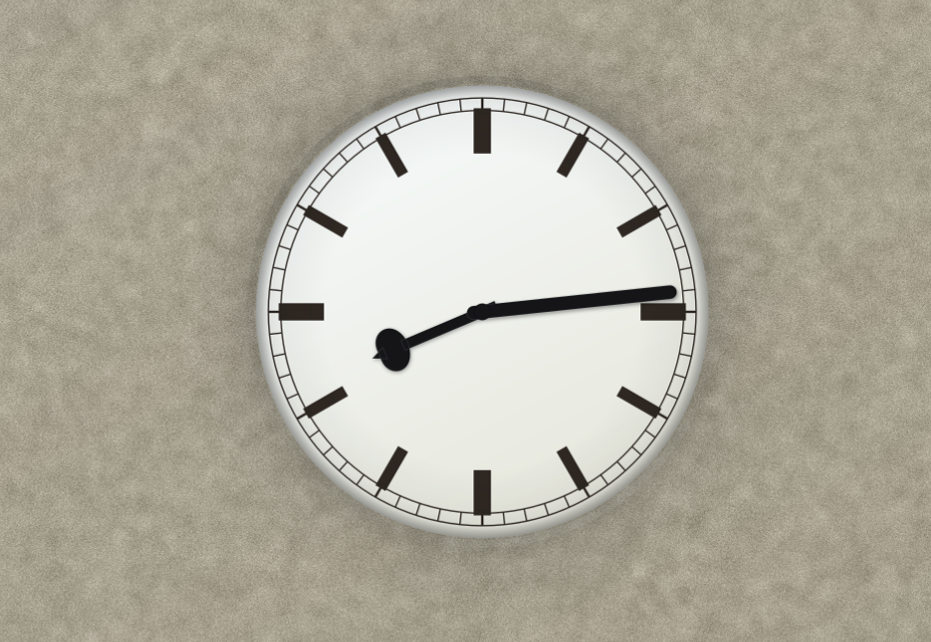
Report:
8h14
